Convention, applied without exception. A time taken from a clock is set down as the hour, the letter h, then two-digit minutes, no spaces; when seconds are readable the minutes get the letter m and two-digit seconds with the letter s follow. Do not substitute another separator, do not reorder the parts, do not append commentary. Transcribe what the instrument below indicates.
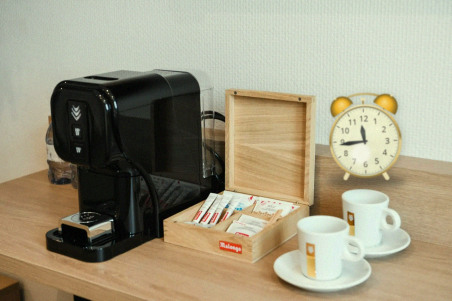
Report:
11h44
